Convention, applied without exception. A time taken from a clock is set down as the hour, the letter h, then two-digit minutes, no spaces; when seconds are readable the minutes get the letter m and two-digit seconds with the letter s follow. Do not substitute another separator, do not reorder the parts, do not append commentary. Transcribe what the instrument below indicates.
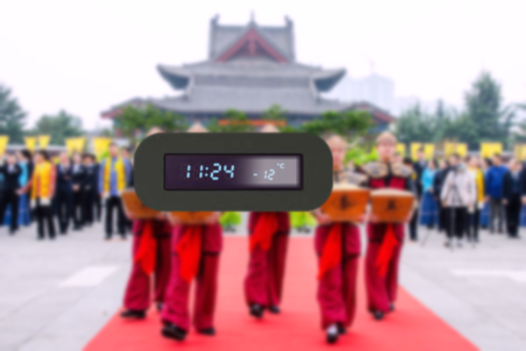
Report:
11h24
